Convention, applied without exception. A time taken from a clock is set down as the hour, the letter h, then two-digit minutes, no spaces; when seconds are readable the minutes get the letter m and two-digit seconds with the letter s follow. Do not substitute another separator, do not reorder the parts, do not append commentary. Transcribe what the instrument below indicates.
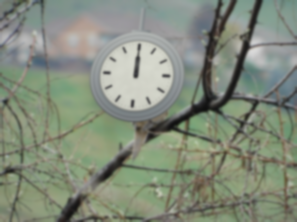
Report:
12h00
